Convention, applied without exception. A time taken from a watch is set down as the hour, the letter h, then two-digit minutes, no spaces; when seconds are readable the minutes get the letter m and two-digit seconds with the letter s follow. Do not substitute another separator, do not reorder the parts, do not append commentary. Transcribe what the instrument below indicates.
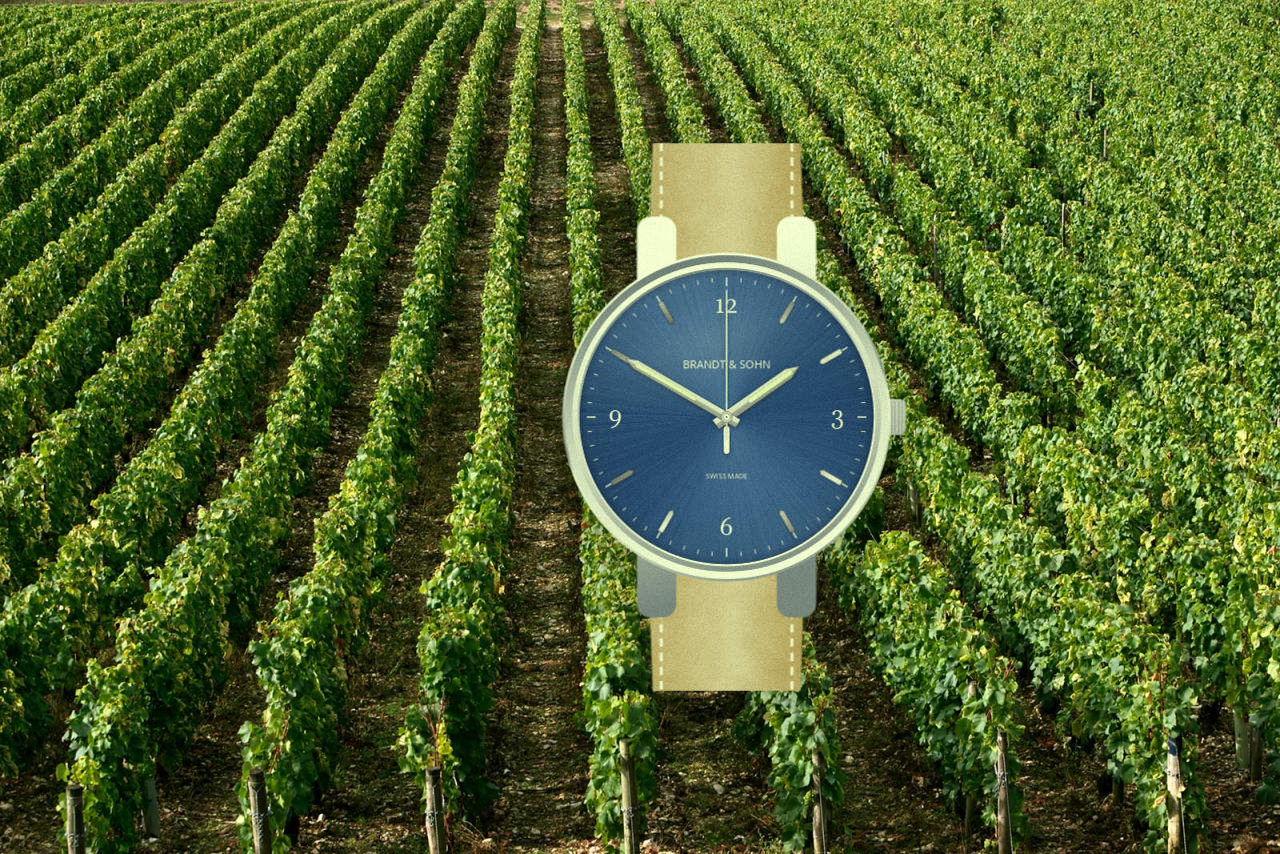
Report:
1h50m00s
